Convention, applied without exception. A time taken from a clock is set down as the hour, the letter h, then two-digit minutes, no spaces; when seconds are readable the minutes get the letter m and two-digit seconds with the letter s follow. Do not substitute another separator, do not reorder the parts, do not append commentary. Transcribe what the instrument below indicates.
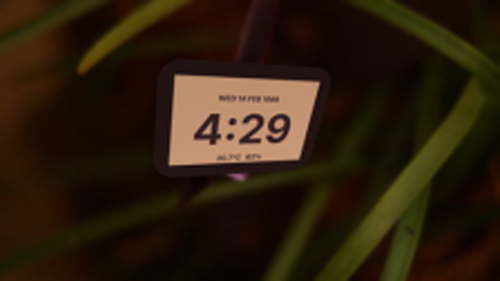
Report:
4h29
